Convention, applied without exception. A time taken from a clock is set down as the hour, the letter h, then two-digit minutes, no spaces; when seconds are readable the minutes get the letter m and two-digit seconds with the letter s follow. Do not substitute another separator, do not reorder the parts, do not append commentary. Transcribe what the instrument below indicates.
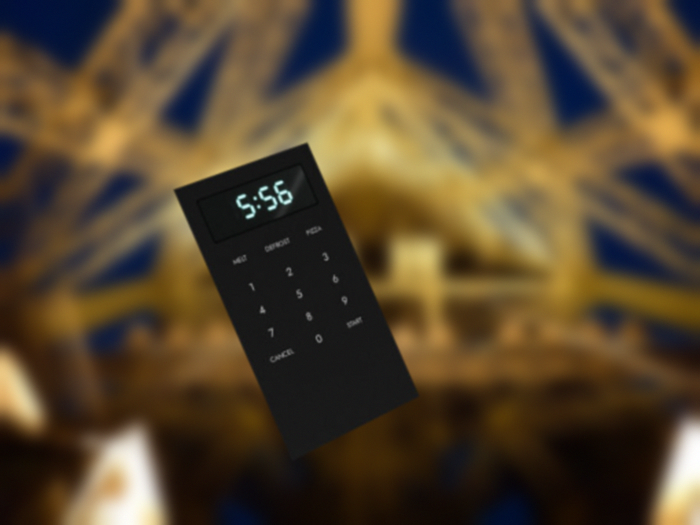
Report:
5h56
